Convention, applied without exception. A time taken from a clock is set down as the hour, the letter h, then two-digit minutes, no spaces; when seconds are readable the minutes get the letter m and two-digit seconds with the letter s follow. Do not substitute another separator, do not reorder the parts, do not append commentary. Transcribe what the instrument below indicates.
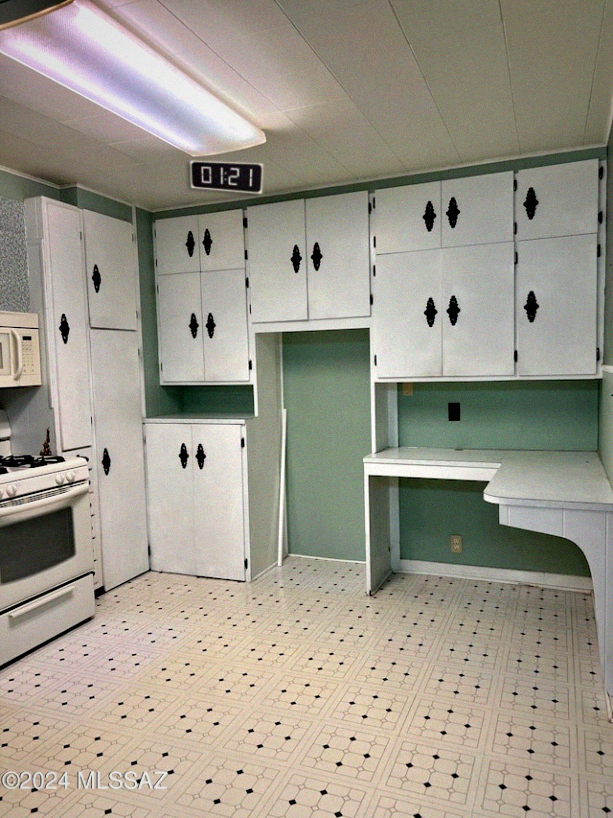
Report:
1h21
